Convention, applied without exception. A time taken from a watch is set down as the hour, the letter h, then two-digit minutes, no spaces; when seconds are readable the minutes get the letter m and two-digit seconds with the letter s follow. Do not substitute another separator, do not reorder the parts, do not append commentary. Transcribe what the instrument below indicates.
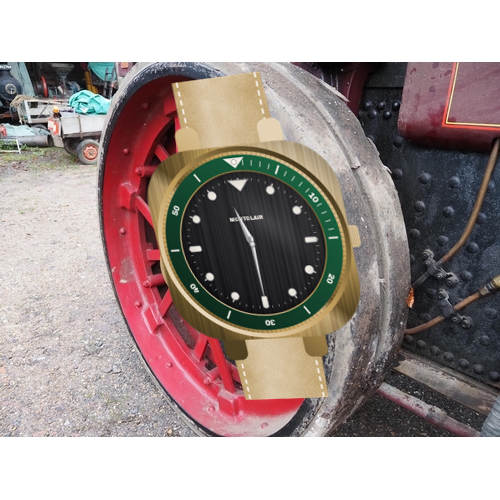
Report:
11h30
